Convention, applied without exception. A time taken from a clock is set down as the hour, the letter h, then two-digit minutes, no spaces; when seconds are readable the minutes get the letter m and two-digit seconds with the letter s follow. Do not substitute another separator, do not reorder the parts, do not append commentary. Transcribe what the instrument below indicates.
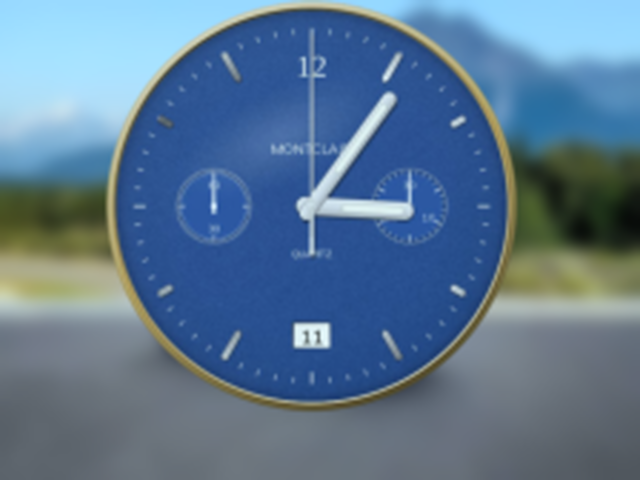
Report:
3h06
